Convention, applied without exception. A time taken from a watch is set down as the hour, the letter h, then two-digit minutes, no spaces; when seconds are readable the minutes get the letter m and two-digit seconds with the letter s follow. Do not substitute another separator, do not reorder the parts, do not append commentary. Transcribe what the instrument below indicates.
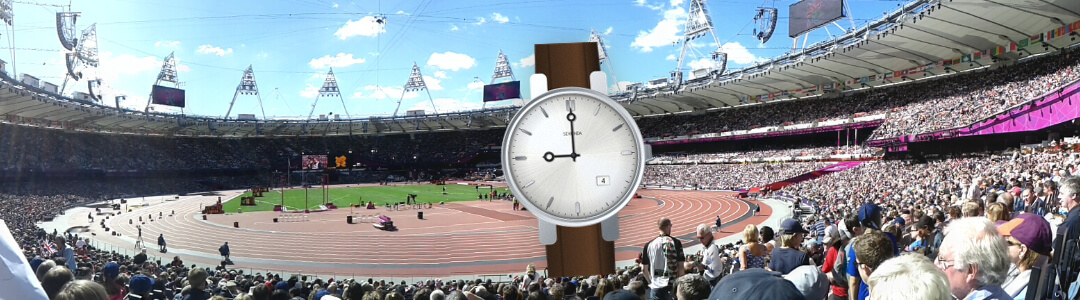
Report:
9h00
